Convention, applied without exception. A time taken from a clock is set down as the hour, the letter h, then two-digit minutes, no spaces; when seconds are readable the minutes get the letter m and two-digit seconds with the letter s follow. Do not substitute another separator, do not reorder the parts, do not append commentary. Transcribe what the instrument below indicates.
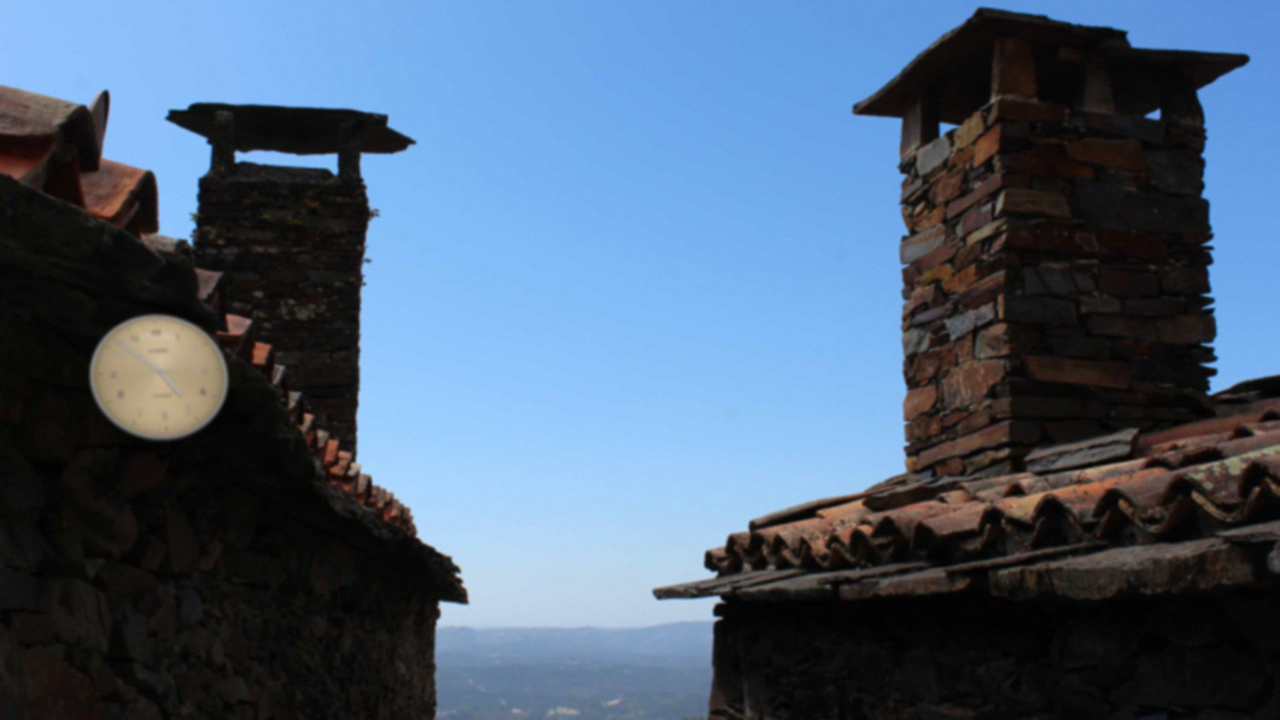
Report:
4h52
